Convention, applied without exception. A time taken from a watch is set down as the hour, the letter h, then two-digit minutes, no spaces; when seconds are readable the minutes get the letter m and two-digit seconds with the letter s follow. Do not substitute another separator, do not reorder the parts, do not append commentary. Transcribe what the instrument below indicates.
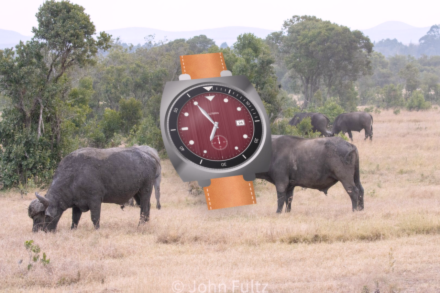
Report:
6h55
